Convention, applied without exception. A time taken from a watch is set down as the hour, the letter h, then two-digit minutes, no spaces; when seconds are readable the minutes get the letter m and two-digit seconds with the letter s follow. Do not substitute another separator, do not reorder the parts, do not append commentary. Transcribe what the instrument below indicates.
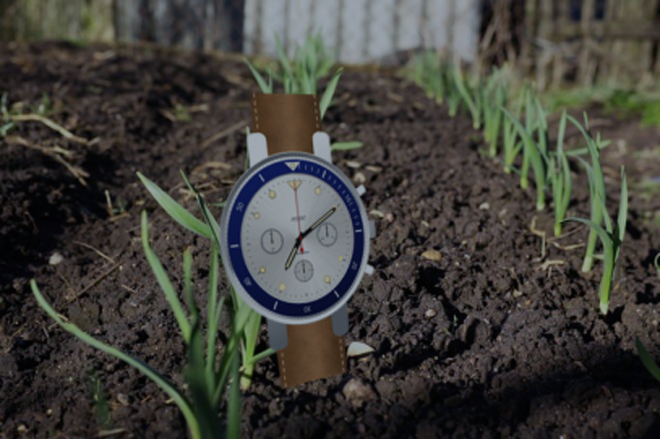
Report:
7h10
